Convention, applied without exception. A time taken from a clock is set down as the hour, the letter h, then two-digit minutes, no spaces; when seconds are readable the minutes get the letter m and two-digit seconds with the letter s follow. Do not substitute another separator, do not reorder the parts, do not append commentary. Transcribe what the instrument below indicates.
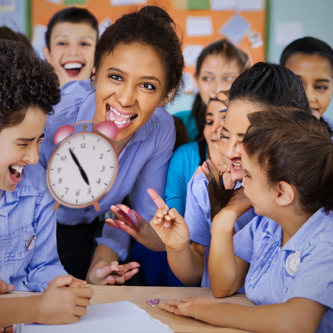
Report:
4h54
